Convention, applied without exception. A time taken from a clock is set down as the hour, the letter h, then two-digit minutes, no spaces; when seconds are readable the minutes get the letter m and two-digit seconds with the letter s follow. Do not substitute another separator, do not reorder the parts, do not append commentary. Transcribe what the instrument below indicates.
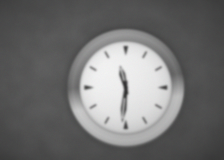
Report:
11h31
